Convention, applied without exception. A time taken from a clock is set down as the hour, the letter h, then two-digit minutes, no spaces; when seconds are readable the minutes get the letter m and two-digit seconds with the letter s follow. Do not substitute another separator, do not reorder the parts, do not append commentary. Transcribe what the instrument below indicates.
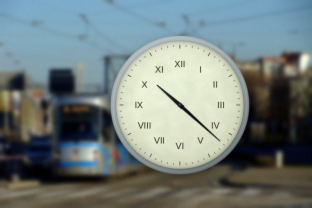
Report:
10h22
